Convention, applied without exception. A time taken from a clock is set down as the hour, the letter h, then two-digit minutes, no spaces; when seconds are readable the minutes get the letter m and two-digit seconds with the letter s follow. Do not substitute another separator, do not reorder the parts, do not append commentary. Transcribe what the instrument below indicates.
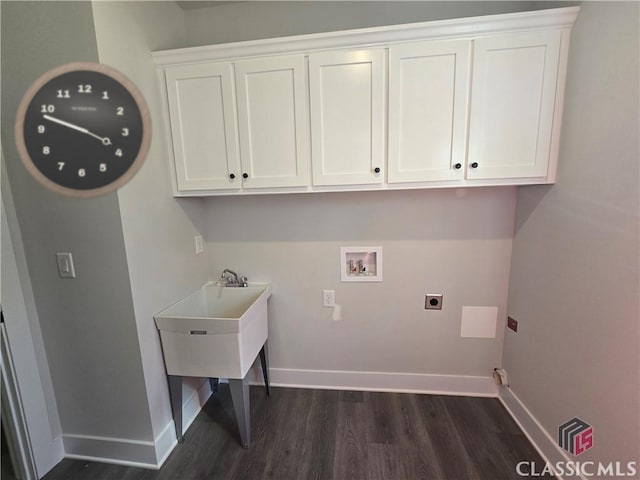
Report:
3h48
